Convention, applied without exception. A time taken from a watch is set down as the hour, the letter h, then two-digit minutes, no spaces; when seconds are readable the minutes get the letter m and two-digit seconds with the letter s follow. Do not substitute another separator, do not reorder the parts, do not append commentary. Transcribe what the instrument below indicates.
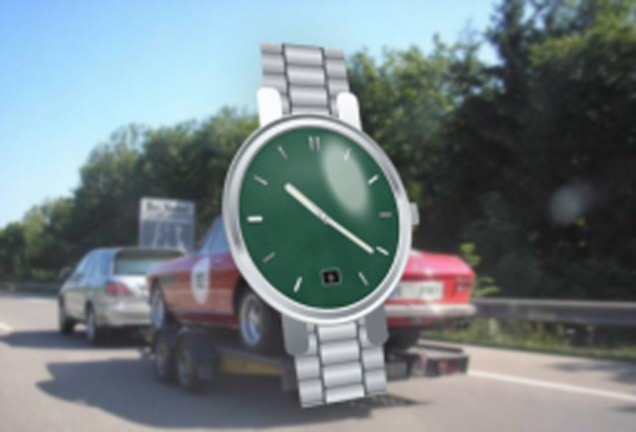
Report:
10h21
